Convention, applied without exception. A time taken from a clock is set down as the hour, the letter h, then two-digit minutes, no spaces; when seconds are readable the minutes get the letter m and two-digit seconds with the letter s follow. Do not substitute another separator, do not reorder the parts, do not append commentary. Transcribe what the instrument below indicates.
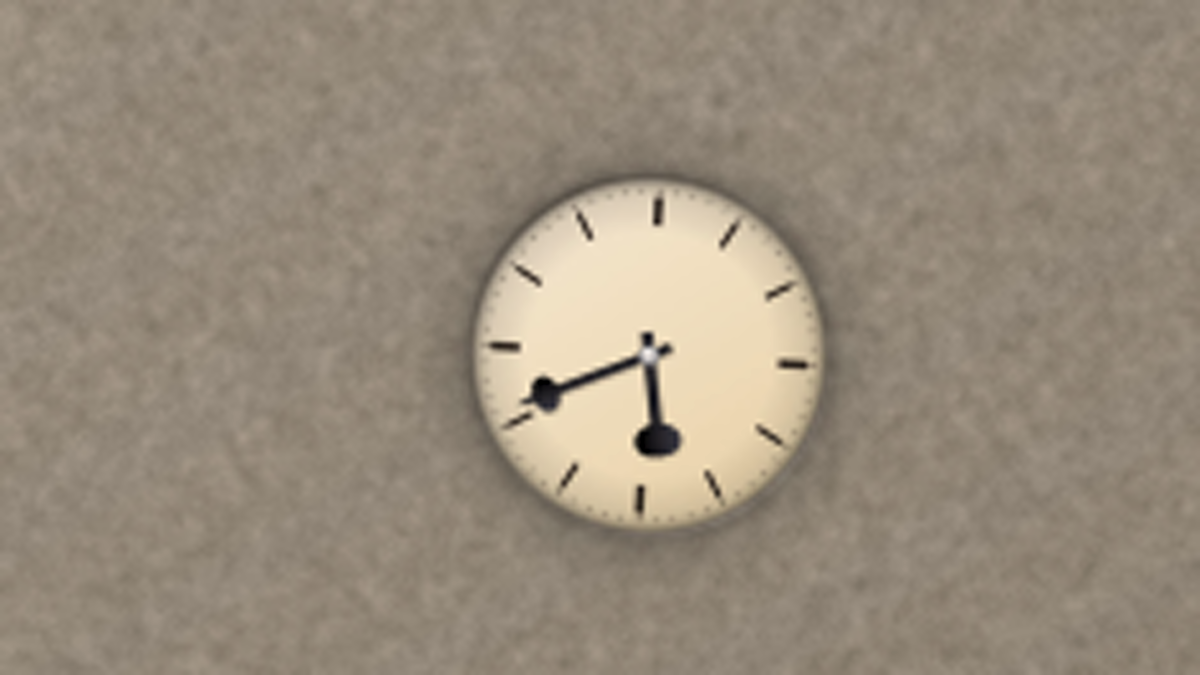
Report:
5h41
